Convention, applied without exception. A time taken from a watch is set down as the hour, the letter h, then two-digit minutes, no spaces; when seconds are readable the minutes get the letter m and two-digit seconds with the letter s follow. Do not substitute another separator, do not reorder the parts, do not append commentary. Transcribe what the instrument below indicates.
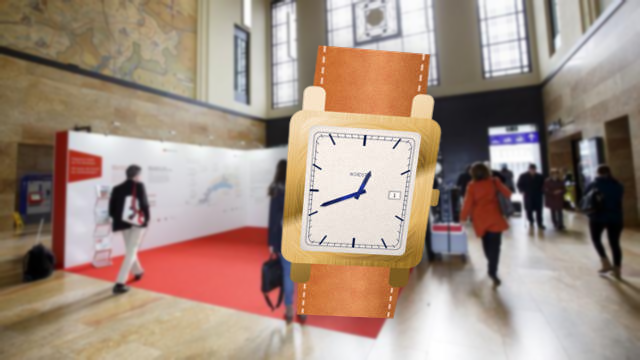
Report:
12h41
